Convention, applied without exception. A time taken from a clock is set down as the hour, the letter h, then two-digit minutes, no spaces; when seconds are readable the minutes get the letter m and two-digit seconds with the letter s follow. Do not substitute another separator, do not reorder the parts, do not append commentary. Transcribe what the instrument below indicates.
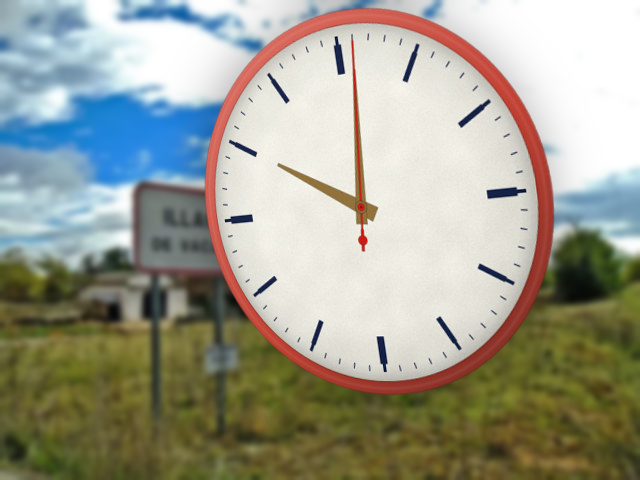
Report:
10h01m01s
